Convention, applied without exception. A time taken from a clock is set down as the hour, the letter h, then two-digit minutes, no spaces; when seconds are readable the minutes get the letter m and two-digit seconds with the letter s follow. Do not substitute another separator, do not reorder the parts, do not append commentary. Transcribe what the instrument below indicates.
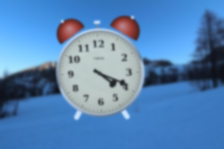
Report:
4h19
